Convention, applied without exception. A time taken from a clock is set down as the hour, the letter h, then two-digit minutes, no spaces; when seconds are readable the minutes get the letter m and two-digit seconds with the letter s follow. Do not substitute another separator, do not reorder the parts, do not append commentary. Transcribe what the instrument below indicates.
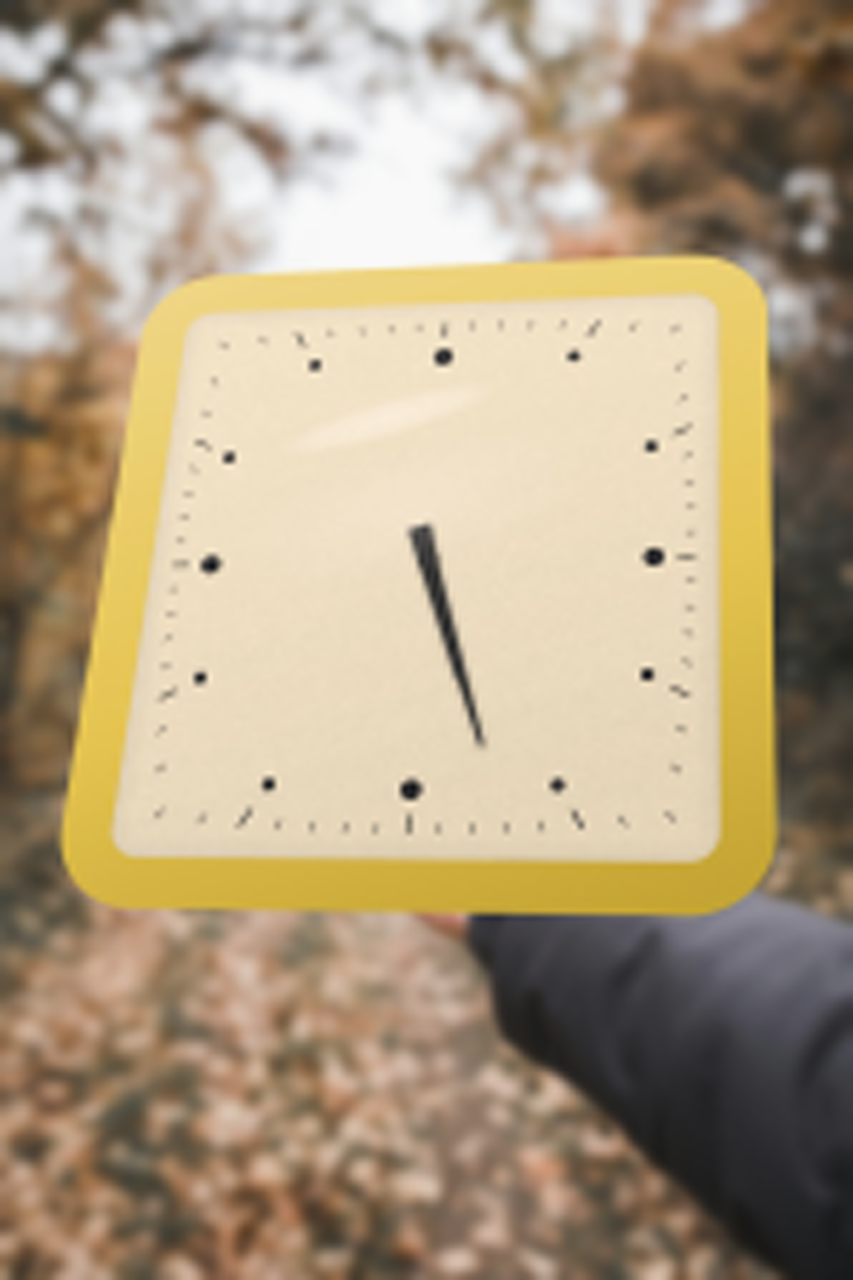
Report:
5h27
